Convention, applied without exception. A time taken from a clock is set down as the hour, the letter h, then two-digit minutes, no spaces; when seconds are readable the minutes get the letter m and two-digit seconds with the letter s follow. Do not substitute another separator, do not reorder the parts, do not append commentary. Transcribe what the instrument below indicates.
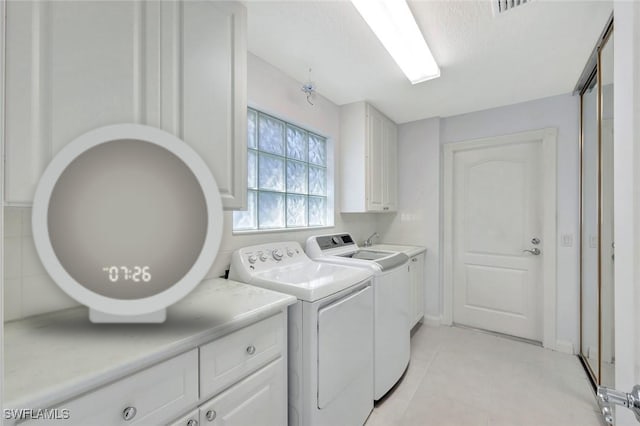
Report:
7h26
